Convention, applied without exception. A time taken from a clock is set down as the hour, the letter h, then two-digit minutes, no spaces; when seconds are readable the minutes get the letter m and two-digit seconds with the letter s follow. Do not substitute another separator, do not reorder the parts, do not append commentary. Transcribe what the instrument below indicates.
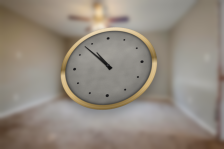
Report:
10h53
